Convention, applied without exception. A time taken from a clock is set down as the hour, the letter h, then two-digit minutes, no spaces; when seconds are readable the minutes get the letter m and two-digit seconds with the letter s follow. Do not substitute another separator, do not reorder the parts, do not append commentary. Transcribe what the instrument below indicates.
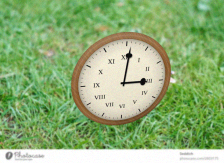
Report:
3h01
